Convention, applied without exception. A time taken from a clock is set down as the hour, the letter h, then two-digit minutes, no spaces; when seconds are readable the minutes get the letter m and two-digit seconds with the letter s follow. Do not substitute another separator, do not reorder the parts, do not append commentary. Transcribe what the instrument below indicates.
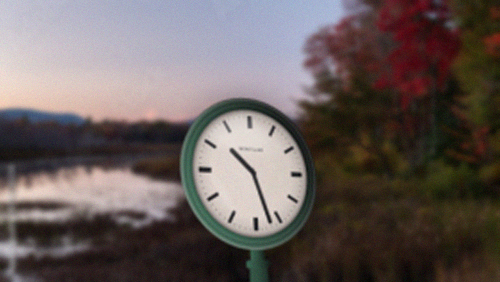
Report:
10h27
